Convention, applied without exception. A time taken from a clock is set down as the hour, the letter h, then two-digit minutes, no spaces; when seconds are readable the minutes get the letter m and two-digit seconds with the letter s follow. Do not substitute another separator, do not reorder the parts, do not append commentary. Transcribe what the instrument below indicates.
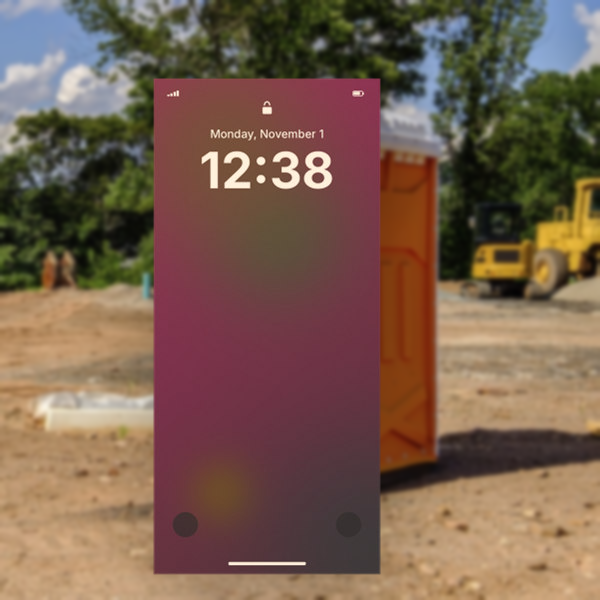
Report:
12h38
